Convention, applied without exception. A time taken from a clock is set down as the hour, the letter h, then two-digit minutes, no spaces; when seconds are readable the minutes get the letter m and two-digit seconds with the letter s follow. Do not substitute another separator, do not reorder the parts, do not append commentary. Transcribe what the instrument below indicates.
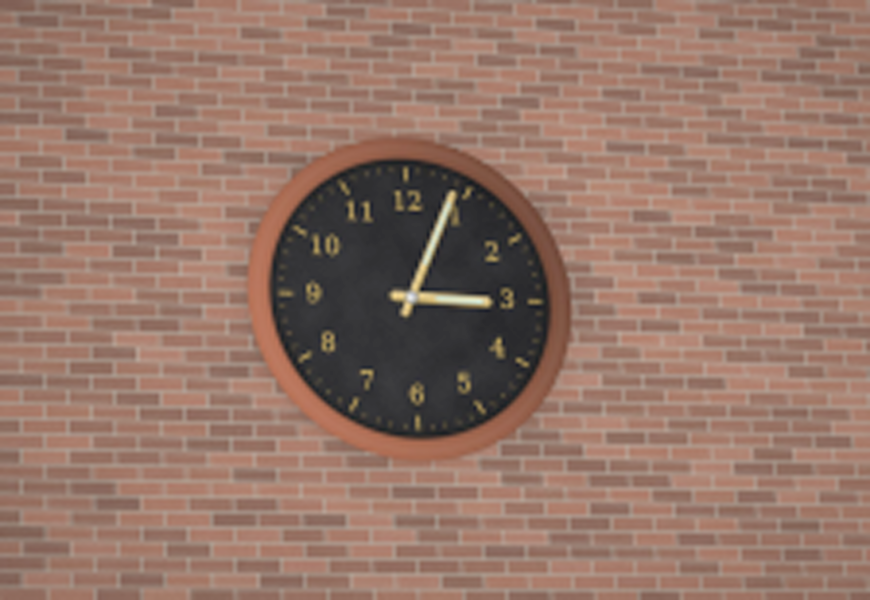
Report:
3h04
